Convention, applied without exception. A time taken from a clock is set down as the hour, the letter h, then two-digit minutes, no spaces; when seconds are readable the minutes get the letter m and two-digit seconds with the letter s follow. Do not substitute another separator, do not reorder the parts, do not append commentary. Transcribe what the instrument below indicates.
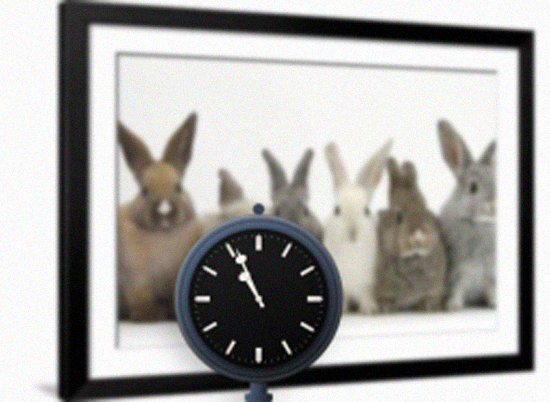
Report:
10h56
